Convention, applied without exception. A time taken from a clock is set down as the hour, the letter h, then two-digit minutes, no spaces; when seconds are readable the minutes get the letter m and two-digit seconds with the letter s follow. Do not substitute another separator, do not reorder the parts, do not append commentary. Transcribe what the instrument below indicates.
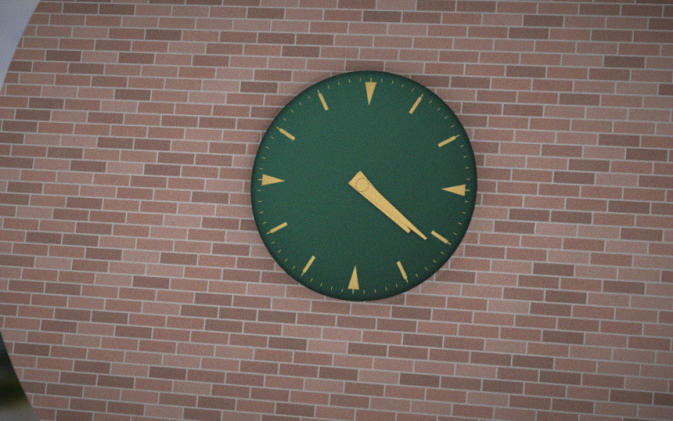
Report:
4h21
